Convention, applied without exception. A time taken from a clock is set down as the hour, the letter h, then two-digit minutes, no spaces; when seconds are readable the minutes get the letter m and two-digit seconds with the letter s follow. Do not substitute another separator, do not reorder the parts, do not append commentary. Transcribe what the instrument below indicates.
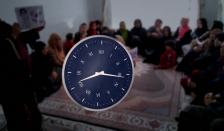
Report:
8h16
